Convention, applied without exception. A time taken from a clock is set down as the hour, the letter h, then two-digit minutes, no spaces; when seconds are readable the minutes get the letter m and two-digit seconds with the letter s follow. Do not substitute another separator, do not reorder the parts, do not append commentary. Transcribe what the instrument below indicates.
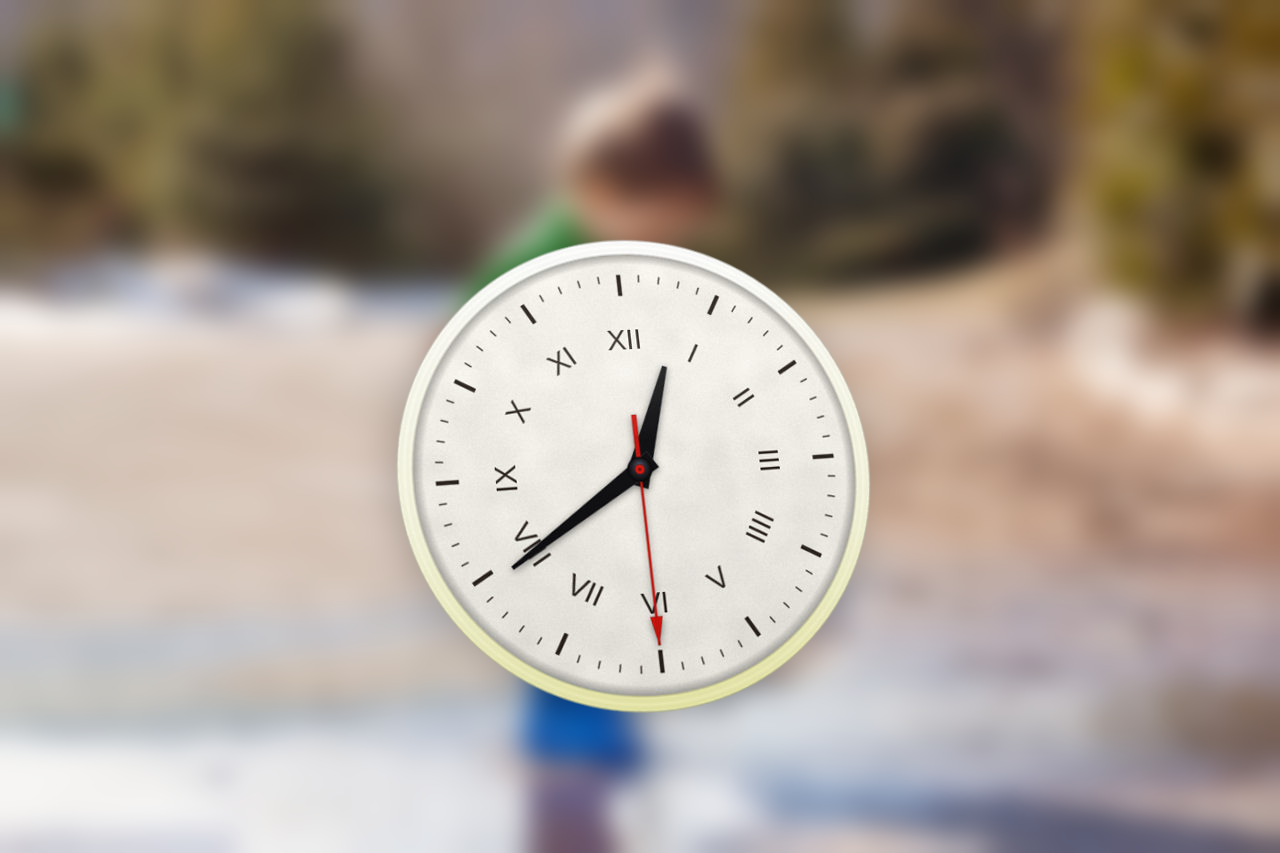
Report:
12h39m30s
